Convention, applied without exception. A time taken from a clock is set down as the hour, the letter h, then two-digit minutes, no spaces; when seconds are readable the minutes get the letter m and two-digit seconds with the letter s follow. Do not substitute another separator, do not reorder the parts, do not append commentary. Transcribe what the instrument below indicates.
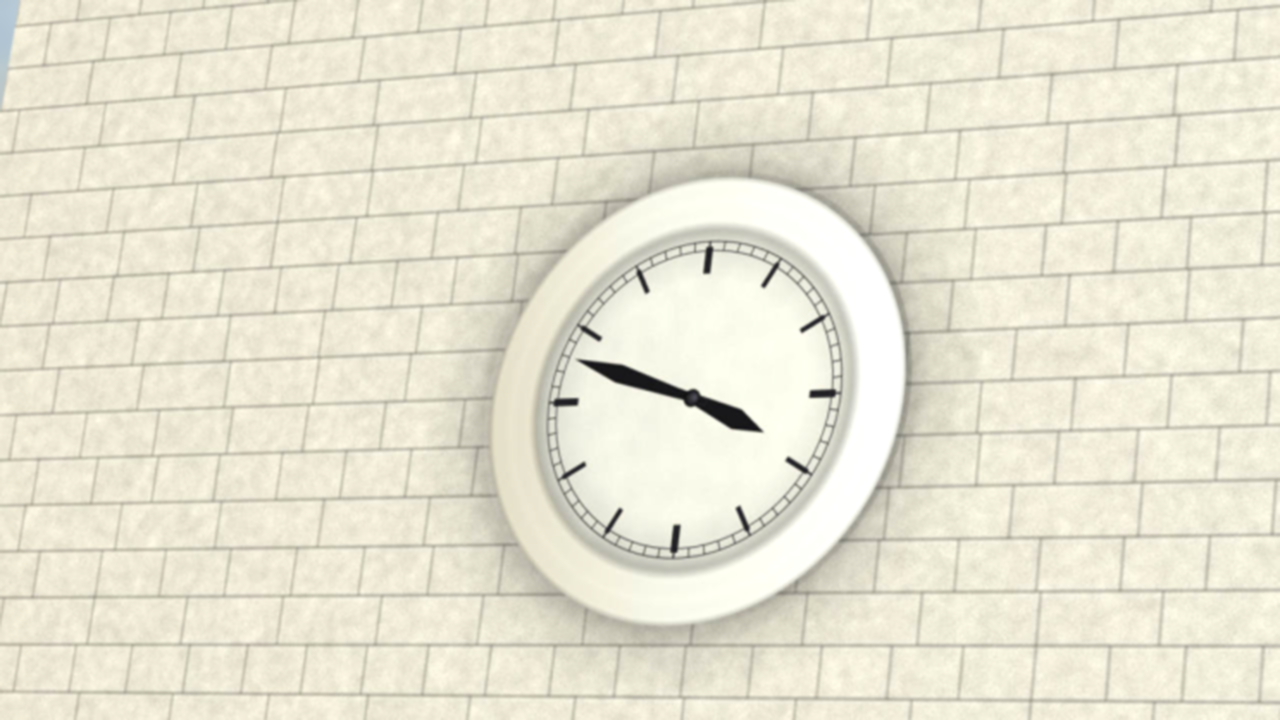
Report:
3h48
